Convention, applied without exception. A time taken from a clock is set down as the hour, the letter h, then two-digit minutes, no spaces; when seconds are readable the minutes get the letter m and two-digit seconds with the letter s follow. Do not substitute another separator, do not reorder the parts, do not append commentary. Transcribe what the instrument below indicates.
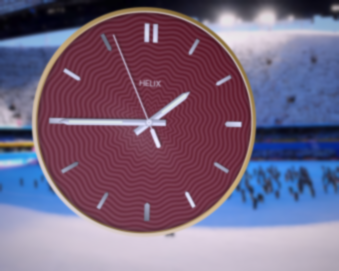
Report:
1h44m56s
